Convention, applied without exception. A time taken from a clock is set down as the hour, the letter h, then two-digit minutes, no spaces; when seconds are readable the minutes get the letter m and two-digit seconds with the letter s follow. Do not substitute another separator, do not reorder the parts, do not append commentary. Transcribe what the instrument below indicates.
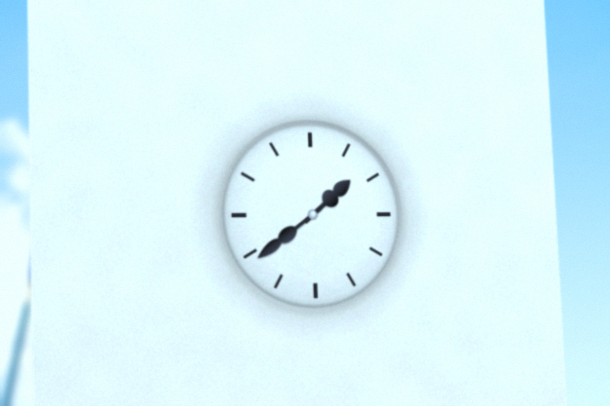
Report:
1h39
